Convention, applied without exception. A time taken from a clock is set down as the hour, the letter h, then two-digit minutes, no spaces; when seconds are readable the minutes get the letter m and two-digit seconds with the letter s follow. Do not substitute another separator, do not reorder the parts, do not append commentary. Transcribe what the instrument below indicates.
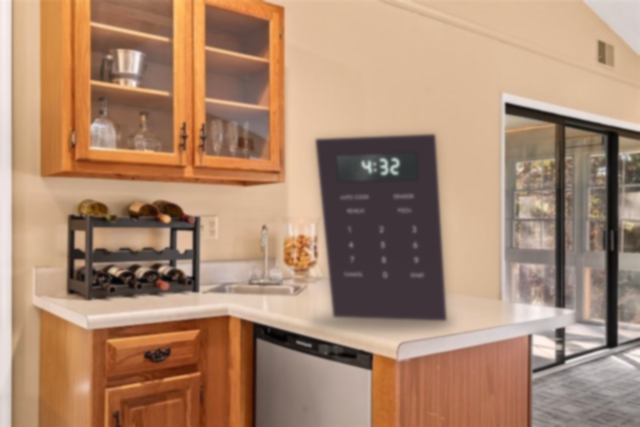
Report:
4h32
